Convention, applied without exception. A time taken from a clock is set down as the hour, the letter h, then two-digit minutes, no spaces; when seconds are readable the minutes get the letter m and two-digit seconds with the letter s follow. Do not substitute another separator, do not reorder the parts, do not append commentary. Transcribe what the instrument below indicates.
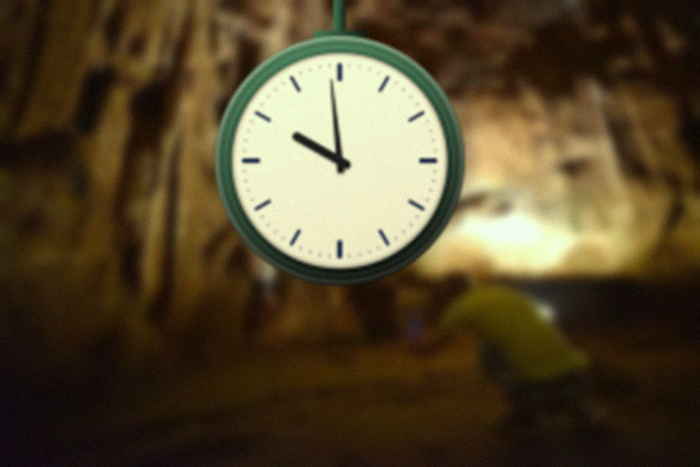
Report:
9h59
